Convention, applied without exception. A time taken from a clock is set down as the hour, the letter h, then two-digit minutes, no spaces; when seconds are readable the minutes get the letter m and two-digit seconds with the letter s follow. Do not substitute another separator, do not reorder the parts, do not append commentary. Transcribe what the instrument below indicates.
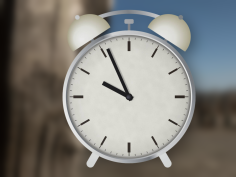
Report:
9h56
